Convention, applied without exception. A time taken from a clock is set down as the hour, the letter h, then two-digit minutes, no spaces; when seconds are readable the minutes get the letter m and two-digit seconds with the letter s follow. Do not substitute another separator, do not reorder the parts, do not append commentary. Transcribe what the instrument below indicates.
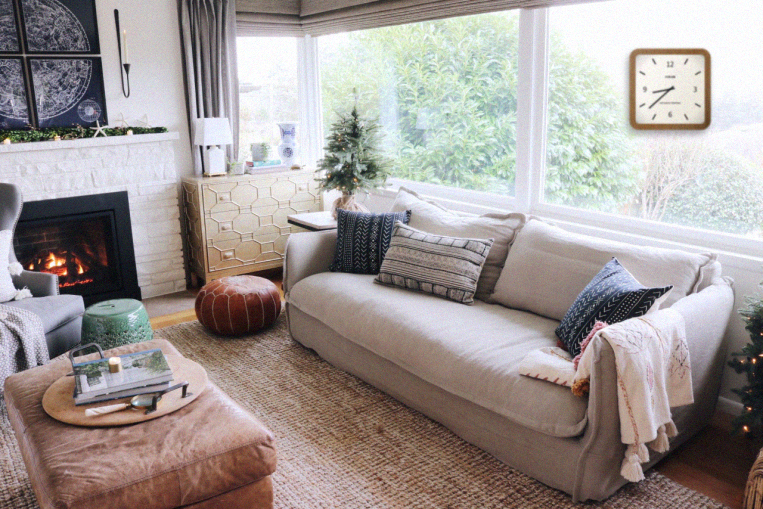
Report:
8h38
